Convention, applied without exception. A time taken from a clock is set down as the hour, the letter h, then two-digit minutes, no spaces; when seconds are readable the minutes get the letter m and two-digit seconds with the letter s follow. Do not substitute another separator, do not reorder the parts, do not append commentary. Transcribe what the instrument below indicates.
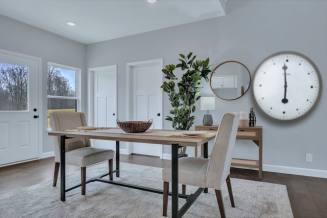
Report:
5h59
